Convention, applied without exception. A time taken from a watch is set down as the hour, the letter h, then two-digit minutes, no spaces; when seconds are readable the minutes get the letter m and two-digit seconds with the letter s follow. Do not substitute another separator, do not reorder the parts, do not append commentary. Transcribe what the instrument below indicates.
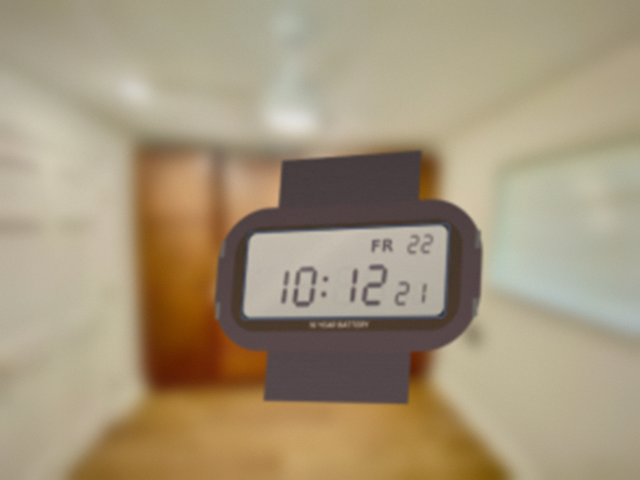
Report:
10h12m21s
